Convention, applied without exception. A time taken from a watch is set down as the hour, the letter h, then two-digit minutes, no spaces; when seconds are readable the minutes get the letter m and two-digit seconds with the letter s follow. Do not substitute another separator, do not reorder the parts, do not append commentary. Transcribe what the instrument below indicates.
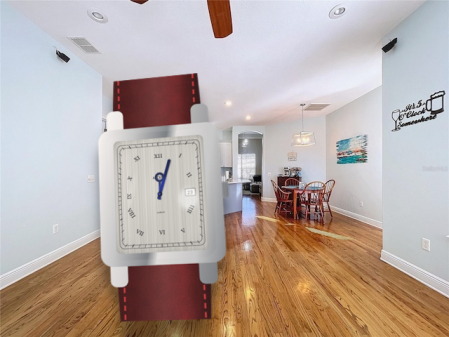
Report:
12h03
